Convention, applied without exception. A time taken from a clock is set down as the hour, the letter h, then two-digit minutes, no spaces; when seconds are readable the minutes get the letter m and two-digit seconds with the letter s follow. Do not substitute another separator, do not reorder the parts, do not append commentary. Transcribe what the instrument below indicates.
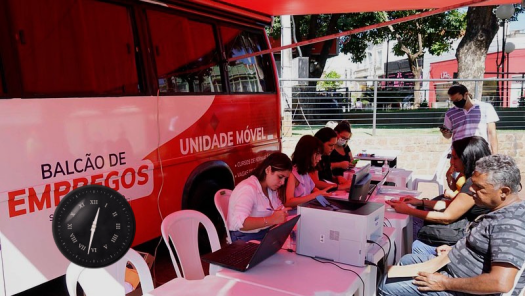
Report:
12h32
